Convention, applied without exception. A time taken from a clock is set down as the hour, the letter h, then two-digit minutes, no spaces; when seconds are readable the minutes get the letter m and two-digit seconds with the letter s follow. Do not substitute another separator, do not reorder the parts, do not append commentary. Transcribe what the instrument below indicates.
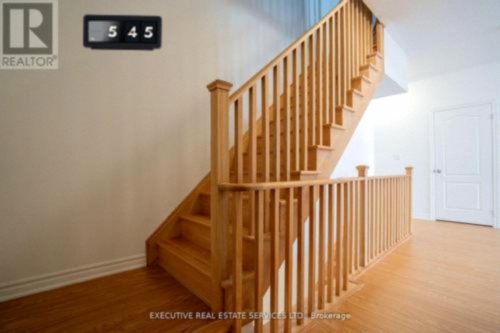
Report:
5h45
